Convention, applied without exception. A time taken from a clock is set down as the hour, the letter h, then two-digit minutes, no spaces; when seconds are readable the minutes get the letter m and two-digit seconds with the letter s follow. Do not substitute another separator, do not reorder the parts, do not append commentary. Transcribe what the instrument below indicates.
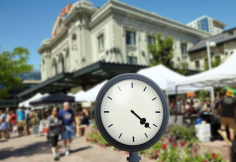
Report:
4h22
